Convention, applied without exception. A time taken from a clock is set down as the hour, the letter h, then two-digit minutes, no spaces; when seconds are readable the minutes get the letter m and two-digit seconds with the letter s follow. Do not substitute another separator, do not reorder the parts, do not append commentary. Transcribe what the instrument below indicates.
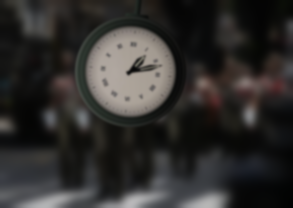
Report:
1h12
